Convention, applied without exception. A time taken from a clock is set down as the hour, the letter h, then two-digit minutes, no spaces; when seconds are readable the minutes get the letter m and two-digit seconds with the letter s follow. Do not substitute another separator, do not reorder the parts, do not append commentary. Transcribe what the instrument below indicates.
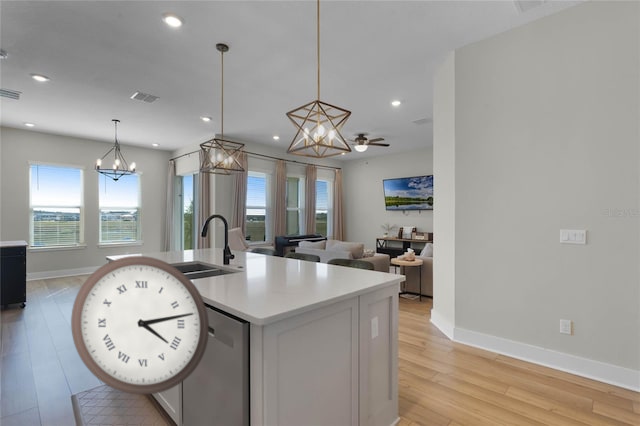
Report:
4h13
